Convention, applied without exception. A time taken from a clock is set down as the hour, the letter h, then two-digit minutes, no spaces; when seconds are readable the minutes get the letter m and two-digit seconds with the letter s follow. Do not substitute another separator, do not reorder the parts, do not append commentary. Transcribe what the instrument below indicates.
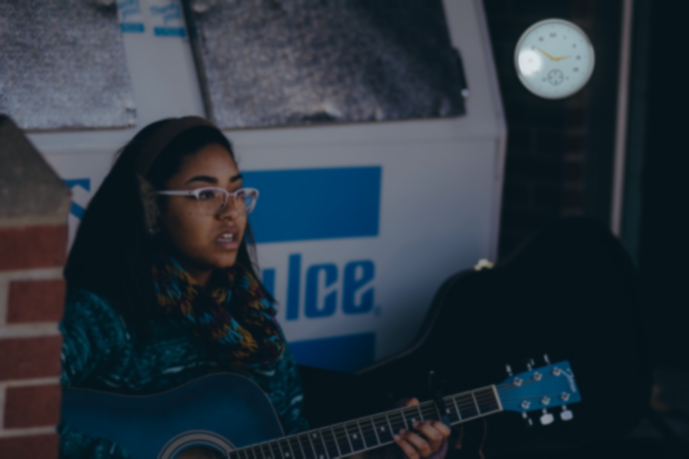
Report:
2h51
